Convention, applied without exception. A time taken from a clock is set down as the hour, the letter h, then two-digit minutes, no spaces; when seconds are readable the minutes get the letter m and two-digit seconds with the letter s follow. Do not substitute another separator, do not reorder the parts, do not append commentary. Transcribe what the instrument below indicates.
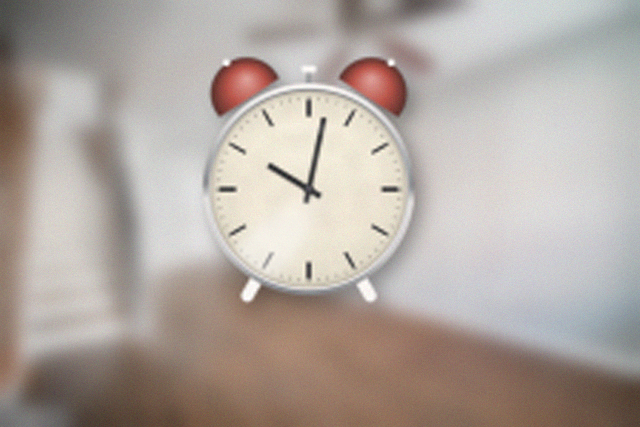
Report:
10h02
